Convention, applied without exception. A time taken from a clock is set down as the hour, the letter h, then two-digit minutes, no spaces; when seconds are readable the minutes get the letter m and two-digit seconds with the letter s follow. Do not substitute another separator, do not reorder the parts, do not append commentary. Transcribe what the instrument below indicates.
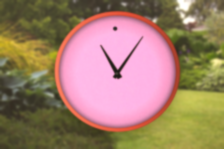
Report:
11h06
